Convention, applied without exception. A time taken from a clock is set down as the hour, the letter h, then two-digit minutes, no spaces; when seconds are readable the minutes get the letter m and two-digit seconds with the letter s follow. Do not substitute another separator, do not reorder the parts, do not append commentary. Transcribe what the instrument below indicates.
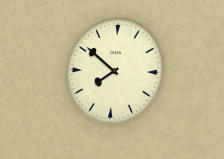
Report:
7h51
